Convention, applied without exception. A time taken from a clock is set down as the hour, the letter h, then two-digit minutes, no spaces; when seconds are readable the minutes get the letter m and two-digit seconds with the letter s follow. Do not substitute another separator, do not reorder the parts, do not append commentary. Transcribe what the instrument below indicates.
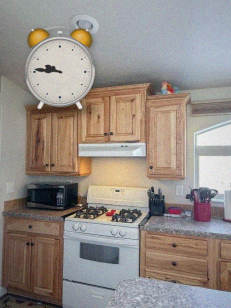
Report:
9h46
